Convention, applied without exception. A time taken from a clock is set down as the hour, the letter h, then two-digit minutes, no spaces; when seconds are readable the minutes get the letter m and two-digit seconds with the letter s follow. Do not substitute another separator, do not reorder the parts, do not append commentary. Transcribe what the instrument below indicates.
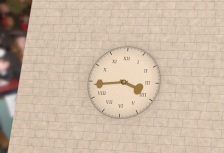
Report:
3h44
